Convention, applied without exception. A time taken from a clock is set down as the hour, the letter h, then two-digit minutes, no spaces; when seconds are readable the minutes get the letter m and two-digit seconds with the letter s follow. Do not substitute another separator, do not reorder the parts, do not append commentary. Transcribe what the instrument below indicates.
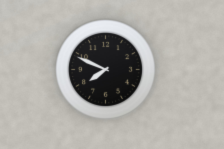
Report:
7h49
